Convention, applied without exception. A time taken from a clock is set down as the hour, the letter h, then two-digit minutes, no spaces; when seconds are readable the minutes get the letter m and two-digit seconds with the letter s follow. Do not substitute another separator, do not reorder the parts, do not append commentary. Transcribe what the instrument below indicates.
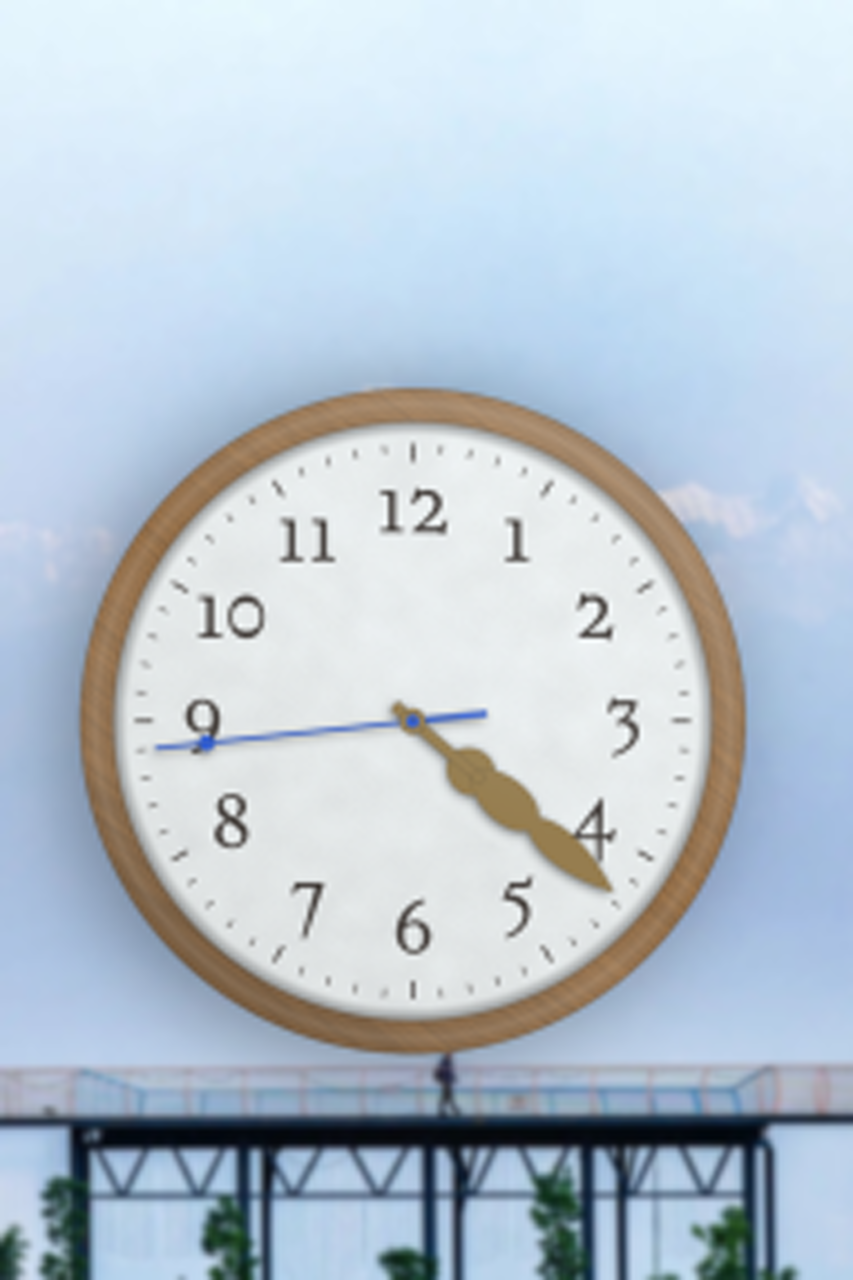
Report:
4h21m44s
